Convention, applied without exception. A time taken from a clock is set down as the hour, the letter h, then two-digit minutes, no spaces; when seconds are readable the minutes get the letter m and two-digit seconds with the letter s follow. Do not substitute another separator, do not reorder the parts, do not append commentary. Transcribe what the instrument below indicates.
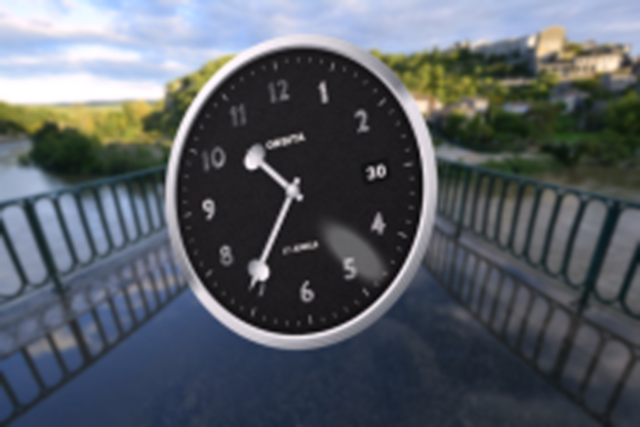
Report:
10h36
